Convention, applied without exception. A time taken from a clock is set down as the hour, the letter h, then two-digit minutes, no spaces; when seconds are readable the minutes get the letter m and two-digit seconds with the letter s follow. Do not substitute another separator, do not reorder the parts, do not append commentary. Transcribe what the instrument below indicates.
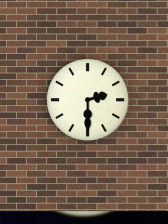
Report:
2h30
